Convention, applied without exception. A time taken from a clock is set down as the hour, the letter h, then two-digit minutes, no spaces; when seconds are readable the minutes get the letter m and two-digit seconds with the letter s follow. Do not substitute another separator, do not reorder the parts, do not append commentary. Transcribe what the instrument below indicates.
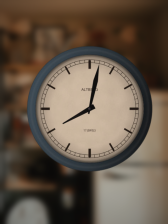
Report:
8h02
